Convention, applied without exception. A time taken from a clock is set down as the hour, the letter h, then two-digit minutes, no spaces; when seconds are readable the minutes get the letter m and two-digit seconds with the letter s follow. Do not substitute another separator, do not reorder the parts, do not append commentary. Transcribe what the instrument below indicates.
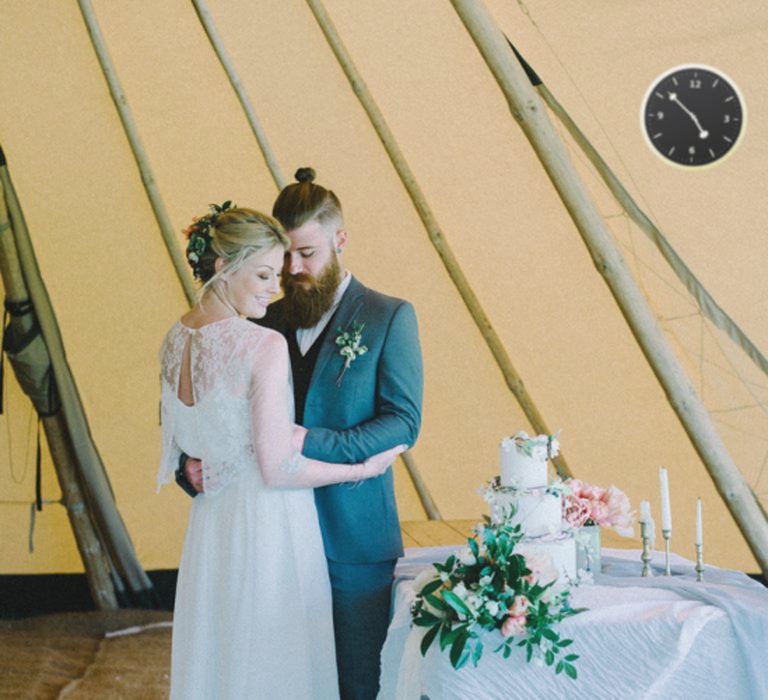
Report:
4h52
